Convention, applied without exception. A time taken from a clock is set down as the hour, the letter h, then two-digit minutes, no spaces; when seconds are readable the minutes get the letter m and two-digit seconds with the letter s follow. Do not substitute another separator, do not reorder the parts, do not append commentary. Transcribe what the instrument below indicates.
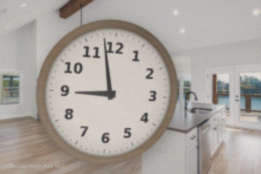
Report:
8h58
